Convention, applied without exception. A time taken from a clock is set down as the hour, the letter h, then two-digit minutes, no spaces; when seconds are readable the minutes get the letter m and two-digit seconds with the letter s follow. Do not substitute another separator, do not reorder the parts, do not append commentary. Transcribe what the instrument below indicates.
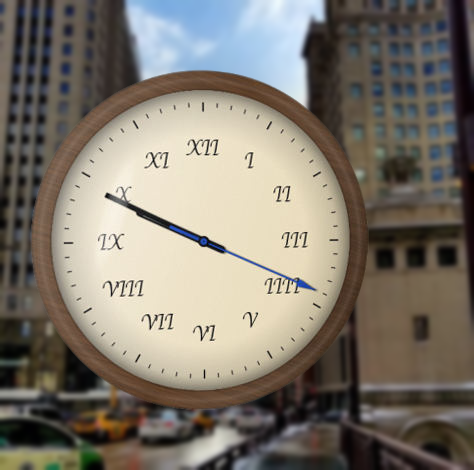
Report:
9h49m19s
